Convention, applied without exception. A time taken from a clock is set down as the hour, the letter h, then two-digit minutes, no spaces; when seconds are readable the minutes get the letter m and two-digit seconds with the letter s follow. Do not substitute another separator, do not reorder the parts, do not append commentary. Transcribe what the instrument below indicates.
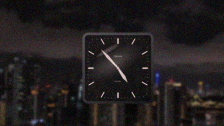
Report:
4h53
